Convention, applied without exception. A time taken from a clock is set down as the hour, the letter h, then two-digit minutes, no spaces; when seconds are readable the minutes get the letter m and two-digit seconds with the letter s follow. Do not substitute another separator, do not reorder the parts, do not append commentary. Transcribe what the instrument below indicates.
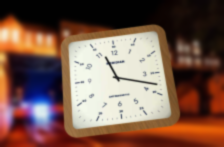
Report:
11h18
